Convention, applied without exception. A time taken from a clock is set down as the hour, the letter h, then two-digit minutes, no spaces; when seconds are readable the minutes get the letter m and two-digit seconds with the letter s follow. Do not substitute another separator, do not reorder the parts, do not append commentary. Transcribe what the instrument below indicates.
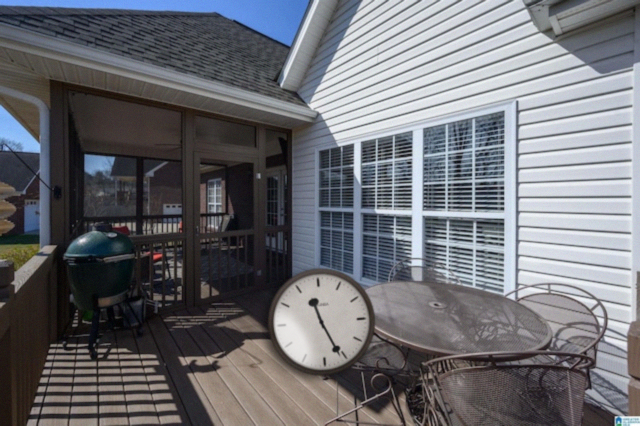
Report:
11h26
